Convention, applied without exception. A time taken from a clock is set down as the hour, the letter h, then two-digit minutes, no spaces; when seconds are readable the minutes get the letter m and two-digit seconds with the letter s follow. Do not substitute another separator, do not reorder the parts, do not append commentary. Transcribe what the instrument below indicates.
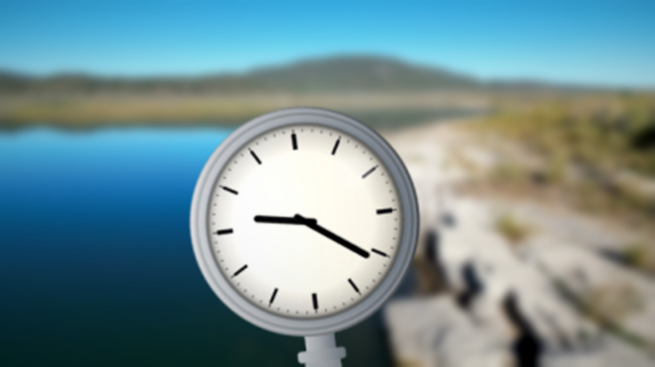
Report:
9h21
